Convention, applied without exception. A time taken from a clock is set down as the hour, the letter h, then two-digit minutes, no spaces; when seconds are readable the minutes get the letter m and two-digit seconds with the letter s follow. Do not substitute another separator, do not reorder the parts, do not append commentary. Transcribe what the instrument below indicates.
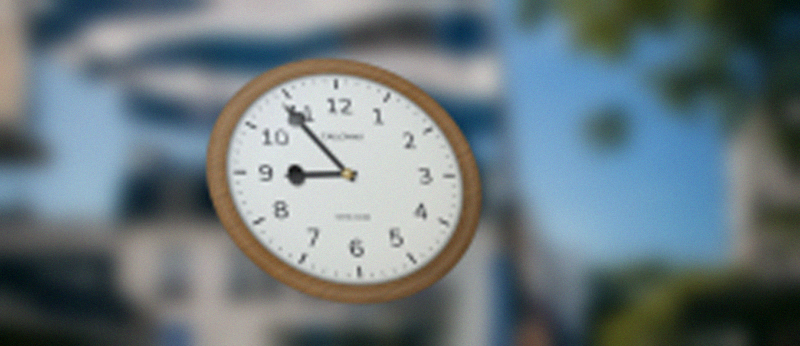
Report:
8h54
